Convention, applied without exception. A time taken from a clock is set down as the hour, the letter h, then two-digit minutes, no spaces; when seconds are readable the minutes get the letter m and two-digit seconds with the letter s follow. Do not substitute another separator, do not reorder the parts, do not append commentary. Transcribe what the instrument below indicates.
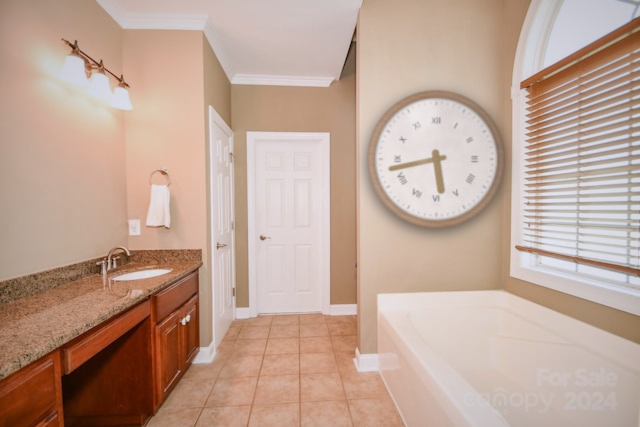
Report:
5h43
